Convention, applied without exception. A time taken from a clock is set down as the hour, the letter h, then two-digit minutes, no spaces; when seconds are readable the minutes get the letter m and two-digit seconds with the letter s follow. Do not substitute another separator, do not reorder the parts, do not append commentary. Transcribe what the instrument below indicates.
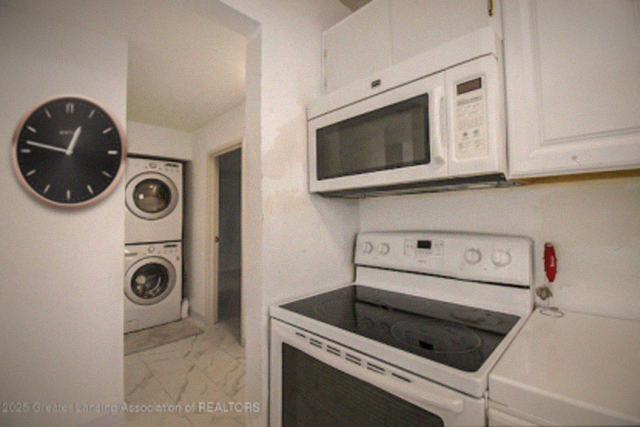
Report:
12h47
